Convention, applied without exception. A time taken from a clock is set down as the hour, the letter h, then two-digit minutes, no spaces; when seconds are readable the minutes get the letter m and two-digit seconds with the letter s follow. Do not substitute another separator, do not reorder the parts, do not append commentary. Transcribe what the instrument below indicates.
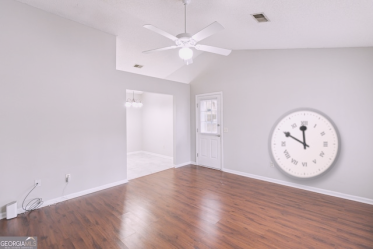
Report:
11h50
